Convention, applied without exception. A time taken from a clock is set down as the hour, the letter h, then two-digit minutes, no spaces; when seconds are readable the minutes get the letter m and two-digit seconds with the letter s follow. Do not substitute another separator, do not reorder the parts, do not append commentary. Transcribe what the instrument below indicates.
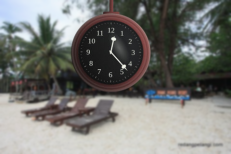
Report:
12h23
